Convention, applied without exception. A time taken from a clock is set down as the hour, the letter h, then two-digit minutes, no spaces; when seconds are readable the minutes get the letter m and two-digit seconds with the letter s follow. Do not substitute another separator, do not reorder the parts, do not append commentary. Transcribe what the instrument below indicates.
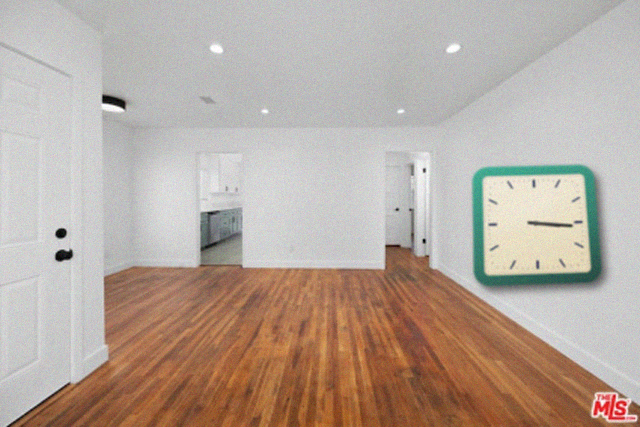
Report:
3h16
